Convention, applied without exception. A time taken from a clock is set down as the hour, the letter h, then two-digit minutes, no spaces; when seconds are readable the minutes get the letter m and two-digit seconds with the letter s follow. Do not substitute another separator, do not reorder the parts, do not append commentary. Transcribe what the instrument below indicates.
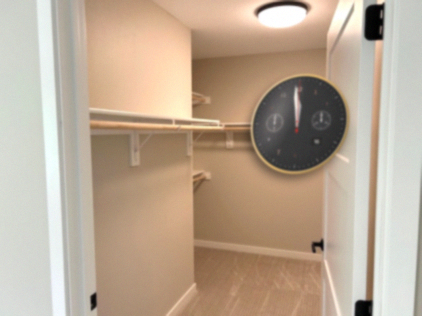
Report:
11h59
